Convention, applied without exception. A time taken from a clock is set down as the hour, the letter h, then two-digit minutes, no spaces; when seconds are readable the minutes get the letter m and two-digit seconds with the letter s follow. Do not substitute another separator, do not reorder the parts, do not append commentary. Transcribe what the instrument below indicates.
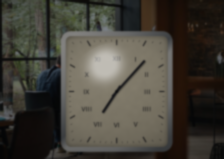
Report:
7h07
